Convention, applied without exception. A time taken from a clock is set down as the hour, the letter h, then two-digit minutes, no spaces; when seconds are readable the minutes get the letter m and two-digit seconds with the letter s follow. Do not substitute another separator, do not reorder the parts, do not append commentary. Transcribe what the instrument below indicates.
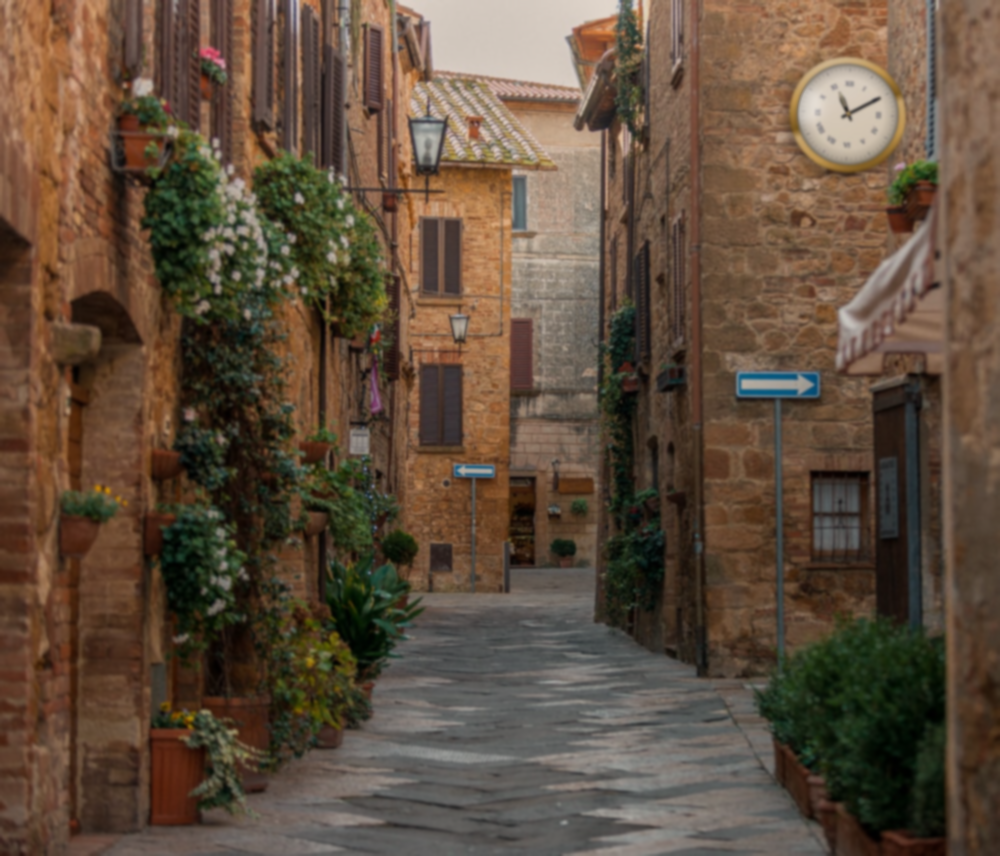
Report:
11h10
